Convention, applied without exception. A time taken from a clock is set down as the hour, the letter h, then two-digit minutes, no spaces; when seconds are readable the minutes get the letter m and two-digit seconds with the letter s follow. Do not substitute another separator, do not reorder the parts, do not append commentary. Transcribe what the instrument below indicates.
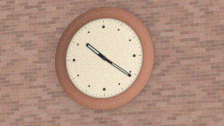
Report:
10h21
